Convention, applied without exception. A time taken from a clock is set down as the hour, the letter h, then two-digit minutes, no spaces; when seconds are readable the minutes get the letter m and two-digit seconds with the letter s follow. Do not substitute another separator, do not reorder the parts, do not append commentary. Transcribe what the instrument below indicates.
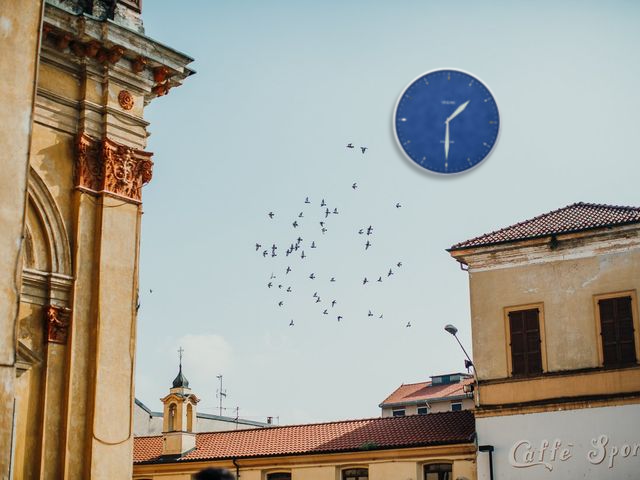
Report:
1h30
